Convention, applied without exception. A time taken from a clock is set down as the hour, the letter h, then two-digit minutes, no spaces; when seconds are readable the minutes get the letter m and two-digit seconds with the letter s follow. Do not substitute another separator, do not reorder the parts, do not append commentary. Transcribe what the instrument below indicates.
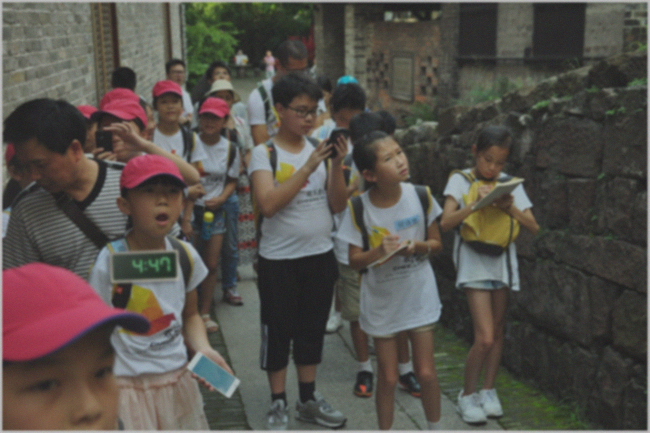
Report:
4h47
